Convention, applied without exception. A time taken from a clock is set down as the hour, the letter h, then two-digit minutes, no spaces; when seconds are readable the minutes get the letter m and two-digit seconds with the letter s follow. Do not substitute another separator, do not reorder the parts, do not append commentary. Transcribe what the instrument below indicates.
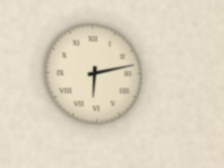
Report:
6h13
